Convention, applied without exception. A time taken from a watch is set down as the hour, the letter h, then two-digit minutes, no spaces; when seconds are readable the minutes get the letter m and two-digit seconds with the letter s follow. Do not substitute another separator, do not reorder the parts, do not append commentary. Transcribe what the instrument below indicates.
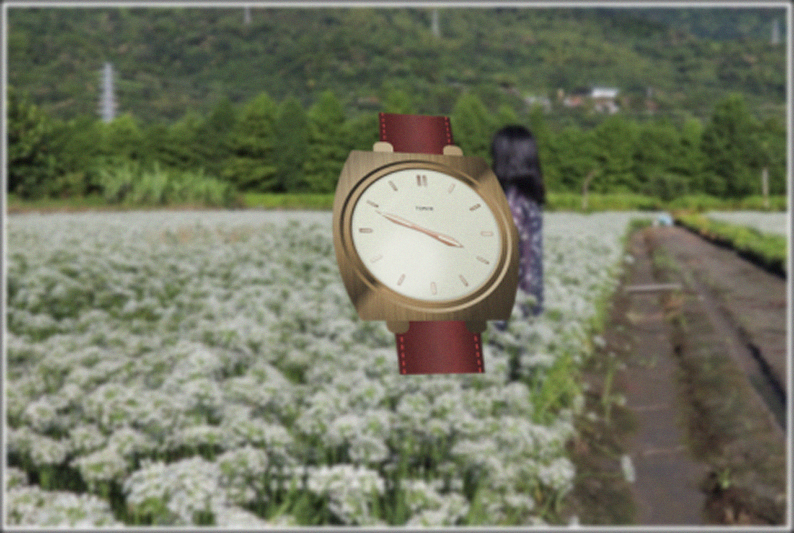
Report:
3h49
